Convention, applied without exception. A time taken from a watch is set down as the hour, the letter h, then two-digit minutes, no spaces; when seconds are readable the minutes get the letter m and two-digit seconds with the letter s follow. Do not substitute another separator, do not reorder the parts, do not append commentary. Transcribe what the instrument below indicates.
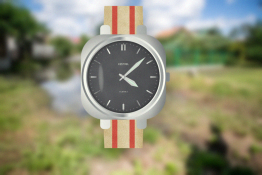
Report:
4h08
